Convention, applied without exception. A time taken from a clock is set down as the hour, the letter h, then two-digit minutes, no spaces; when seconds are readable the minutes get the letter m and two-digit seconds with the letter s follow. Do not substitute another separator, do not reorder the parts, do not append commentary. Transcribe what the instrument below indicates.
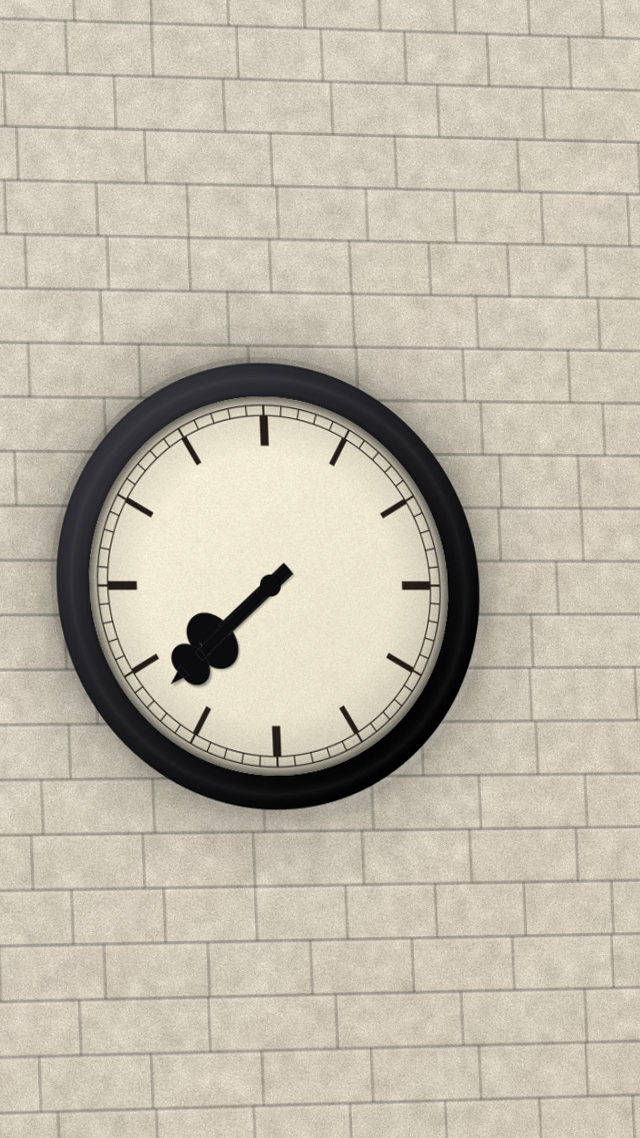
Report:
7h38
